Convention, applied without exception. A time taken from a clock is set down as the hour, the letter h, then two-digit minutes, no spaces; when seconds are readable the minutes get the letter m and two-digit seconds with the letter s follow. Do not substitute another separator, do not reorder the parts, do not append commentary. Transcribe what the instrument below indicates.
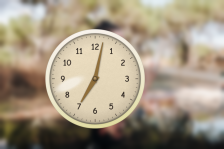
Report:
7h02
